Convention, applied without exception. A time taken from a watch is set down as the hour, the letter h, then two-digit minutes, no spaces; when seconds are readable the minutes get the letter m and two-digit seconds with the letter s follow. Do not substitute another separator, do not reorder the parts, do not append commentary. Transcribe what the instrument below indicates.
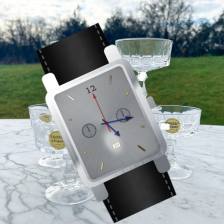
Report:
5h17
